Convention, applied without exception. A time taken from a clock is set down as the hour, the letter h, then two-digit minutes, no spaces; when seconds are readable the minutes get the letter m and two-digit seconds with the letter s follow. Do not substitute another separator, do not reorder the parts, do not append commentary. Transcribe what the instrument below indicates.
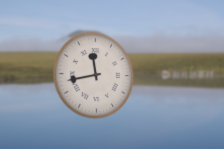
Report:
11h43
